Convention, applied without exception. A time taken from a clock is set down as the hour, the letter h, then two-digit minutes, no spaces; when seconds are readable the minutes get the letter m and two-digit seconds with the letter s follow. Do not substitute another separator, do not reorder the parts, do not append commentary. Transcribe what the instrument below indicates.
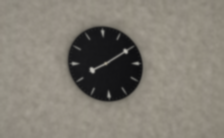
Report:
8h10
